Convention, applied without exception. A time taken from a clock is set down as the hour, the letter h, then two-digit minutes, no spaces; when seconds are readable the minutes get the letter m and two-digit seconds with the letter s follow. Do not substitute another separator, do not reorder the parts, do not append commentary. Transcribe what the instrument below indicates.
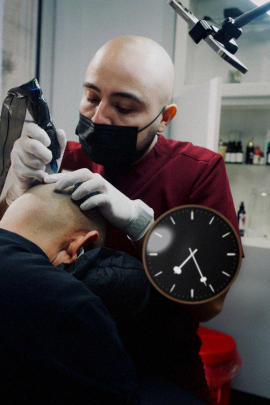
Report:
7h26
